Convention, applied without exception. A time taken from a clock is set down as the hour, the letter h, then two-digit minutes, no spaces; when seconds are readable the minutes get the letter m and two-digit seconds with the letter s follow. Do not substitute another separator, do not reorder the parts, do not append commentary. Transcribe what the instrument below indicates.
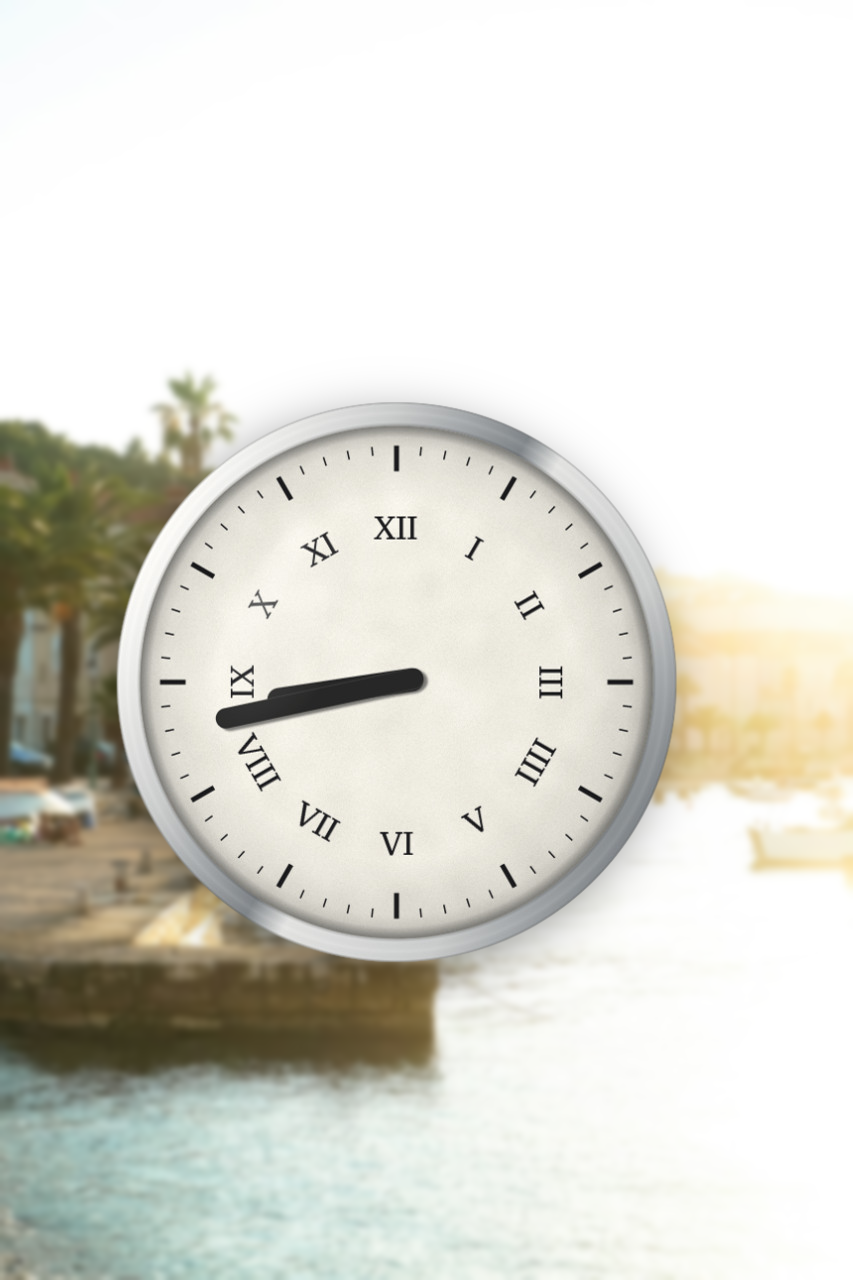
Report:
8h43
